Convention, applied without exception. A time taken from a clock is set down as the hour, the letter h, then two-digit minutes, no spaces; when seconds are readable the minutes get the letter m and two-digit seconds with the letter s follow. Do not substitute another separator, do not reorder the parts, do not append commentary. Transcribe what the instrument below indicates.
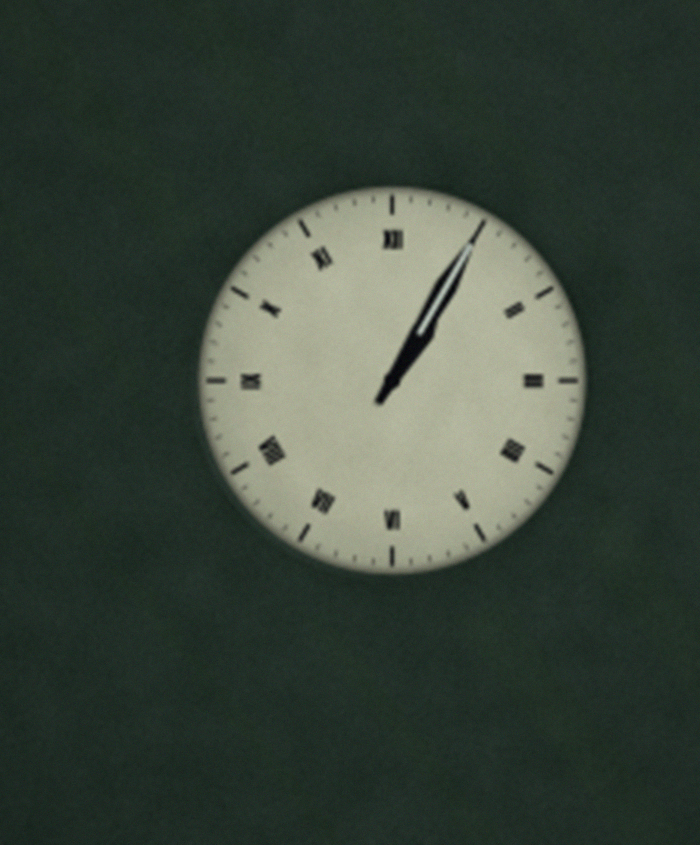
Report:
1h05
